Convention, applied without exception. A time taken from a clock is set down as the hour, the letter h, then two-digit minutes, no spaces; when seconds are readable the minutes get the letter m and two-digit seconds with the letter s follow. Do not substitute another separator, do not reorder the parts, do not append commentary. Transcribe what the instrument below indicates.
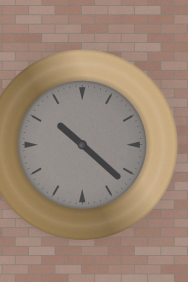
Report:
10h22
